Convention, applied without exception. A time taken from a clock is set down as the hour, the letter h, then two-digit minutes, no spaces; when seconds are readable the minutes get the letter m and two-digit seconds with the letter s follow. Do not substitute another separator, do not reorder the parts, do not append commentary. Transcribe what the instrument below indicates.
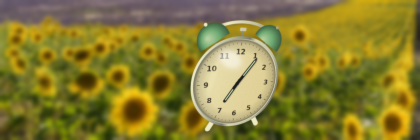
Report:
7h06
